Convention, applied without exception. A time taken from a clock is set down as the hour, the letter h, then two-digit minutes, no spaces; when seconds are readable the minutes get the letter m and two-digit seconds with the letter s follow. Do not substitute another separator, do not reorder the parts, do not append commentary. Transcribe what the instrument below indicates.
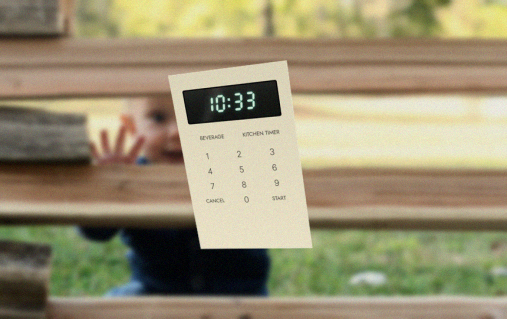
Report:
10h33
